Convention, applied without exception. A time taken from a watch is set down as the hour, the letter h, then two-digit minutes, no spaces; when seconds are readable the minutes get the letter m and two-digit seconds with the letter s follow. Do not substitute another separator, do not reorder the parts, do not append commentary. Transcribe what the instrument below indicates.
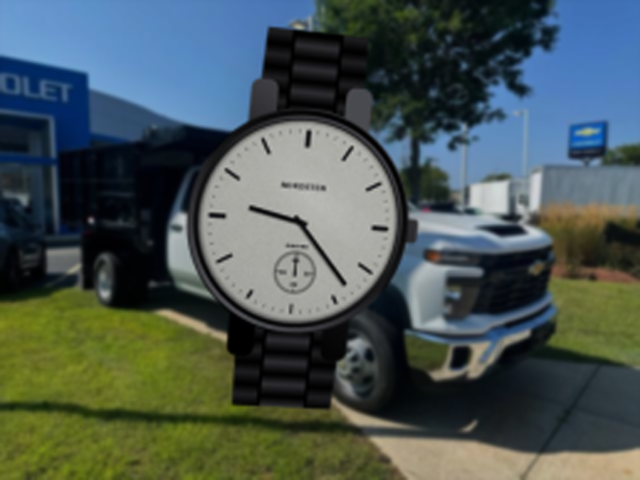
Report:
9h23
